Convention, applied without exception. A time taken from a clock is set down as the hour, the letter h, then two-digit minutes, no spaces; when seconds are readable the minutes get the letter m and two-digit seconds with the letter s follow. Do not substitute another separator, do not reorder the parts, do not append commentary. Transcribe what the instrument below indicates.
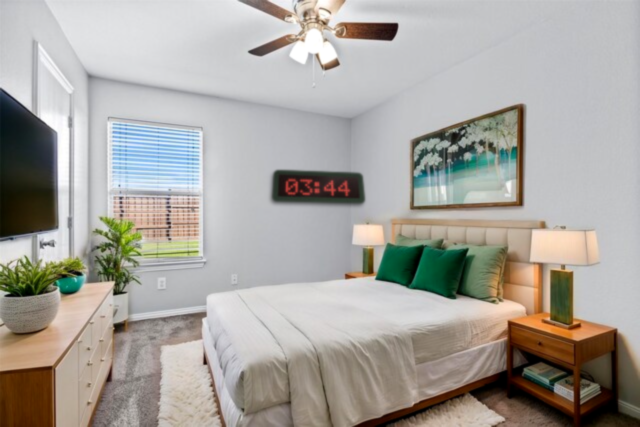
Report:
3h44
